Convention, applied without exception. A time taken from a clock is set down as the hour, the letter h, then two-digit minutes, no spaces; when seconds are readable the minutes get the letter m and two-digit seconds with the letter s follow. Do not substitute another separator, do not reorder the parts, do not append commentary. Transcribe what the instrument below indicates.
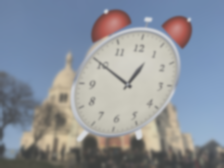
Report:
12h50
